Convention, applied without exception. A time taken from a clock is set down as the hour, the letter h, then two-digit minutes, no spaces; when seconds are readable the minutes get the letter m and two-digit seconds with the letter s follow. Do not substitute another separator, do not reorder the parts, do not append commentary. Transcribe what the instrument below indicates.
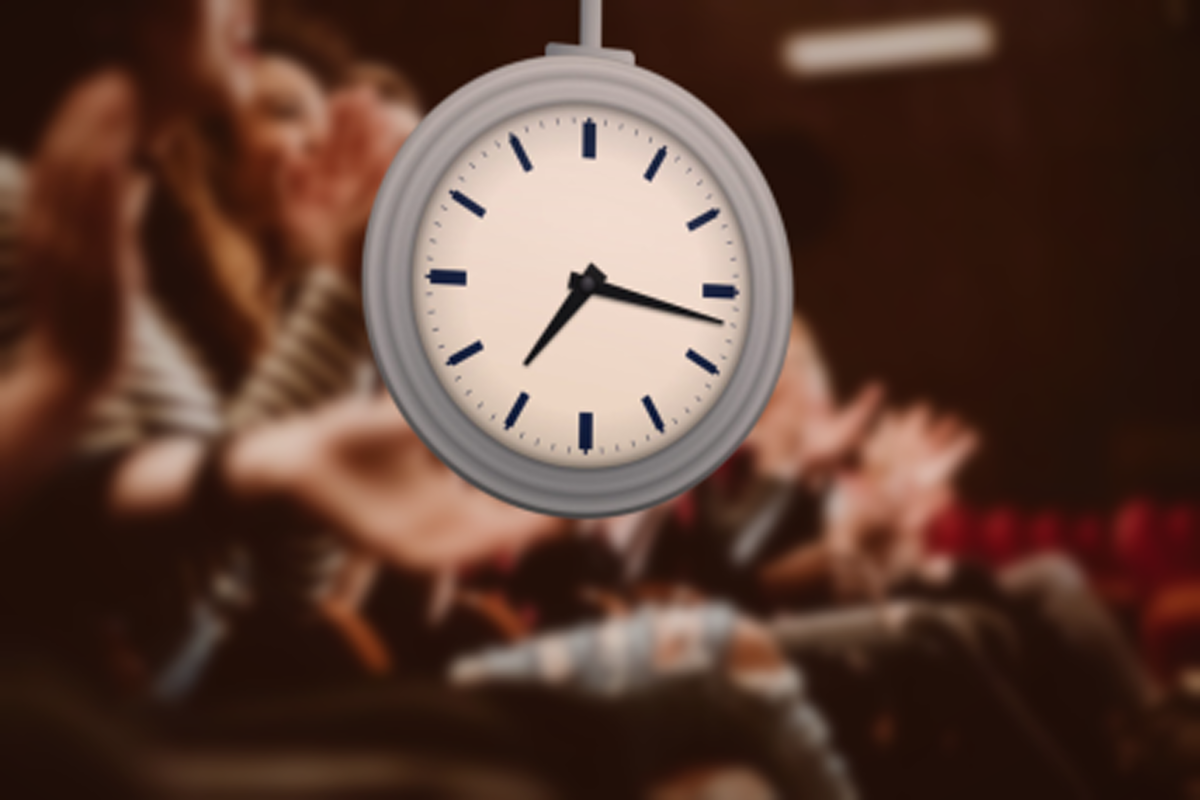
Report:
7h17
